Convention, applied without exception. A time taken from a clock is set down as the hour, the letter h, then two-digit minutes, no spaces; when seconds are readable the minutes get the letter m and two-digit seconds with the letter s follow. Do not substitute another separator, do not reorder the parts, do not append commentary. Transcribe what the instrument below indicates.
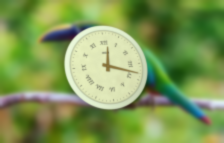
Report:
12h18
